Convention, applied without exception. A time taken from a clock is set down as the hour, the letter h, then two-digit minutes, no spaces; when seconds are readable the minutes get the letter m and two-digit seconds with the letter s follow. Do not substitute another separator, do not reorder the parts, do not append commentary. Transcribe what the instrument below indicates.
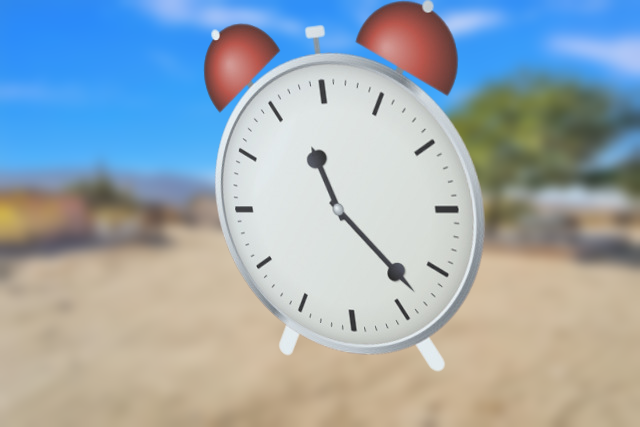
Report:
11h23
